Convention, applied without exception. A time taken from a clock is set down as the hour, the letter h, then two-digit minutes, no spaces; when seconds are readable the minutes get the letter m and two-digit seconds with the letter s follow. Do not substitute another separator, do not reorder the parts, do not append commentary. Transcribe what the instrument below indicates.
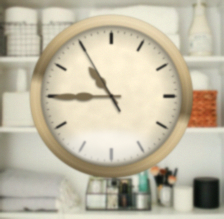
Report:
10h44m55s
